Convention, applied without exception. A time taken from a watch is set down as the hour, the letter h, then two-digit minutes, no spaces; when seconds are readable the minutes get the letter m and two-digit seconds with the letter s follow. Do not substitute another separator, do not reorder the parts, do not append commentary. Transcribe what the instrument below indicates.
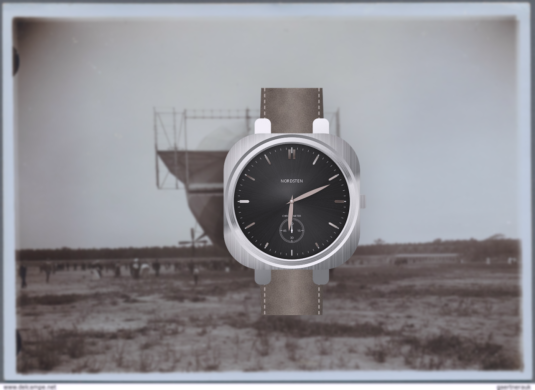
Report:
6h11
